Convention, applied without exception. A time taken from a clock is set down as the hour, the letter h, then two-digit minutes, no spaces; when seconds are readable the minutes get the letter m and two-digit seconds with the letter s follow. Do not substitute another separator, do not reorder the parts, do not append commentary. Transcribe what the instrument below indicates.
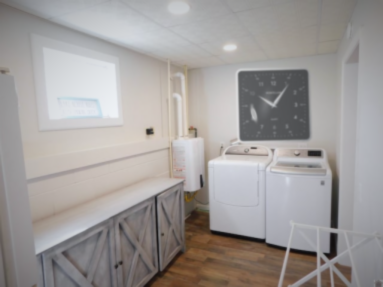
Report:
10h06
